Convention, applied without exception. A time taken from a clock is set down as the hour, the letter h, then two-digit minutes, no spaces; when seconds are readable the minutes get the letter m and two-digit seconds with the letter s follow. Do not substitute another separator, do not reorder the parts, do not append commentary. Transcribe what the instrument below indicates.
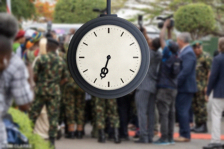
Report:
6h33
